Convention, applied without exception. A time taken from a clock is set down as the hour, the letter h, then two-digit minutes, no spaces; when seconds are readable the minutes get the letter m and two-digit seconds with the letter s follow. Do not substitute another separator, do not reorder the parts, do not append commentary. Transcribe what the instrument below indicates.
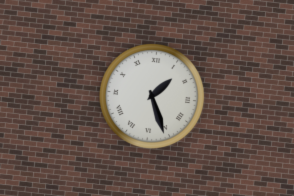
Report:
1h26
